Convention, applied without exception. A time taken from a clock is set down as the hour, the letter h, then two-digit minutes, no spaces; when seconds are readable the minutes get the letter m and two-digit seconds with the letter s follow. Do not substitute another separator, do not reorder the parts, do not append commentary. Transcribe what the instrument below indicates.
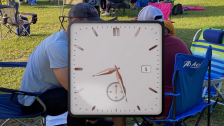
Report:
8h27
